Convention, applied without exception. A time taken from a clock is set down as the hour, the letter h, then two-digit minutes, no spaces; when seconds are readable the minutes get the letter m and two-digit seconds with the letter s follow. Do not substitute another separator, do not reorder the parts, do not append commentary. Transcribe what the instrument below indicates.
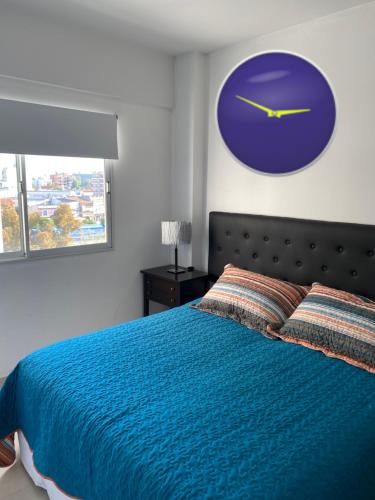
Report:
2h49
